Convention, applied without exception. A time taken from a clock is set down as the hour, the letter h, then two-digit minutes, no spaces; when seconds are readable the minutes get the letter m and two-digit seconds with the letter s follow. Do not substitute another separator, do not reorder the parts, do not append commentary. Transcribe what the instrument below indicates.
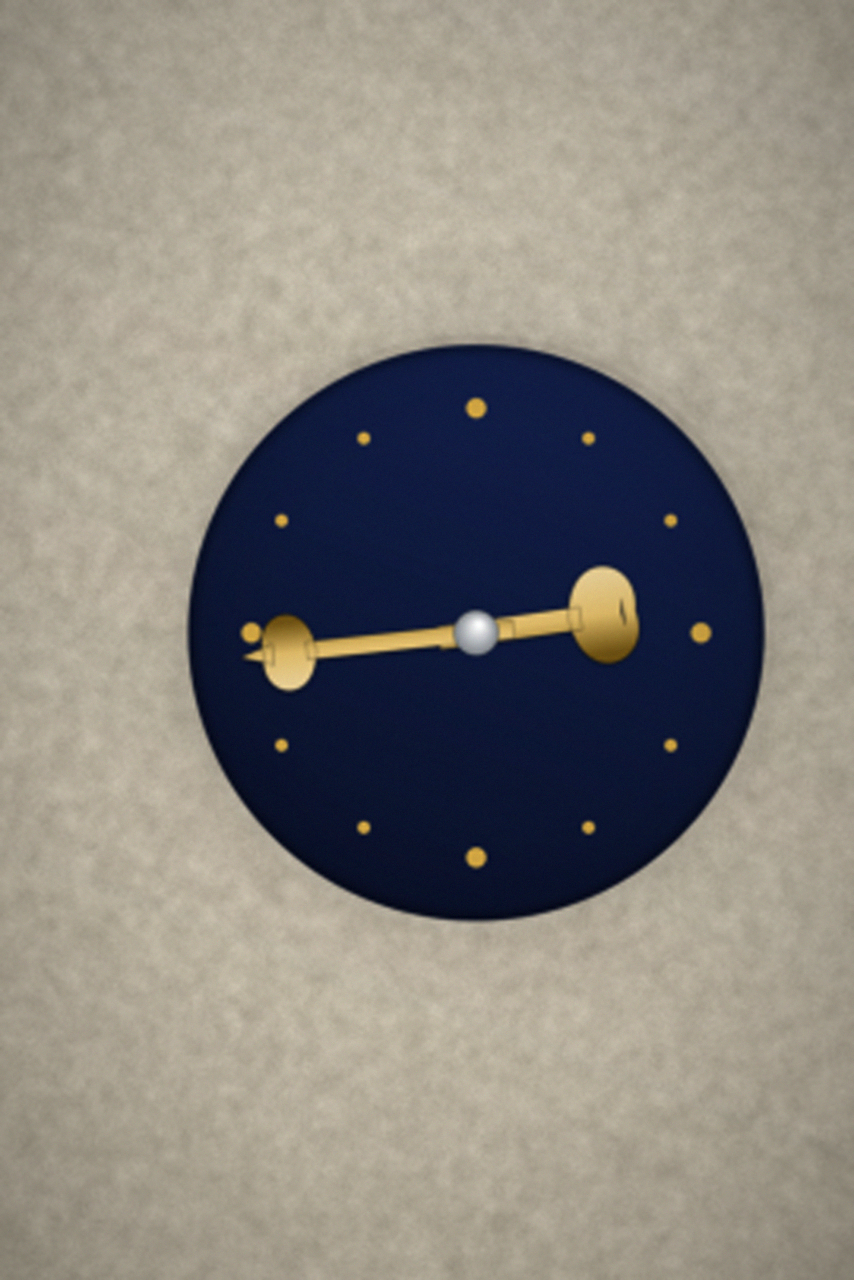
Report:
2h44
